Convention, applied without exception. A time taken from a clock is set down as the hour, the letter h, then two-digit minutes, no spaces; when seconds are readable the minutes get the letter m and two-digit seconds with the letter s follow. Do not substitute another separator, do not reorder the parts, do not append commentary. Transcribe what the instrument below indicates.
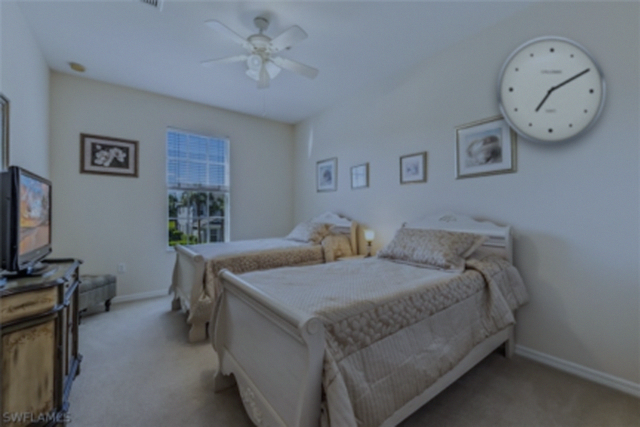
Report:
7h10
